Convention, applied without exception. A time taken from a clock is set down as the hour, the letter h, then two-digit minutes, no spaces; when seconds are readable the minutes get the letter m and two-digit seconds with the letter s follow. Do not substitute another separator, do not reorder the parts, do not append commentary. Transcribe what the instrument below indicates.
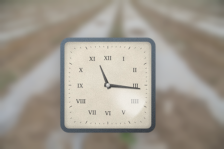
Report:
11h16
